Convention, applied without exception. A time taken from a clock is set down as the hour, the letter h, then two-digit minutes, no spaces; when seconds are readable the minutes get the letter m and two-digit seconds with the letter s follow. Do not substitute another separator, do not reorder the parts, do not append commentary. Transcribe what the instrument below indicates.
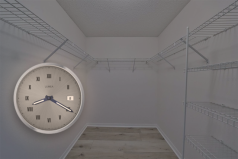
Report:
8h20
